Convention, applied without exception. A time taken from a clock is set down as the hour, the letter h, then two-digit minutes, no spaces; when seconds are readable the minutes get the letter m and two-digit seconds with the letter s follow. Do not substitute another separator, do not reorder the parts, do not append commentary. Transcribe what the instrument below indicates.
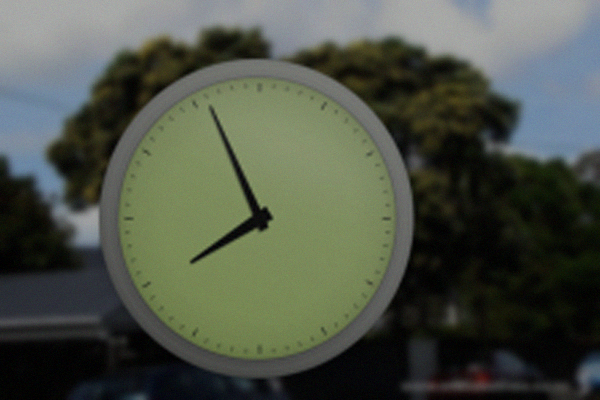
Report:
7h56
